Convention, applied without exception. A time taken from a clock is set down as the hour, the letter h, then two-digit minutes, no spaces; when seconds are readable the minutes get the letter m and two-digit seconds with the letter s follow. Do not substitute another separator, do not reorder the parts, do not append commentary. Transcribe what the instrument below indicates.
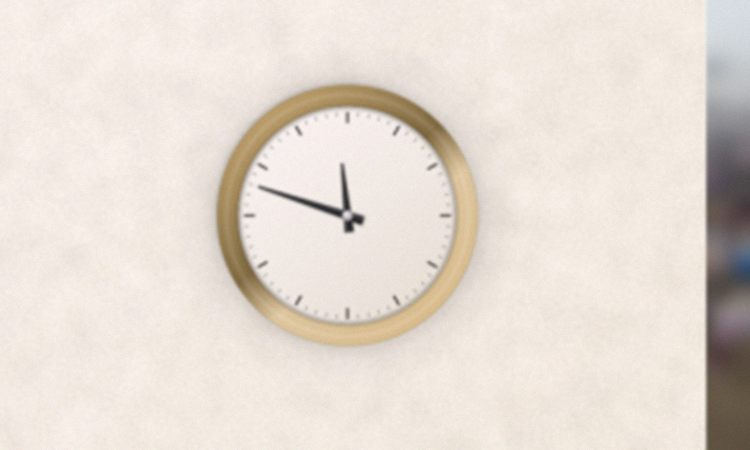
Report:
11h48
